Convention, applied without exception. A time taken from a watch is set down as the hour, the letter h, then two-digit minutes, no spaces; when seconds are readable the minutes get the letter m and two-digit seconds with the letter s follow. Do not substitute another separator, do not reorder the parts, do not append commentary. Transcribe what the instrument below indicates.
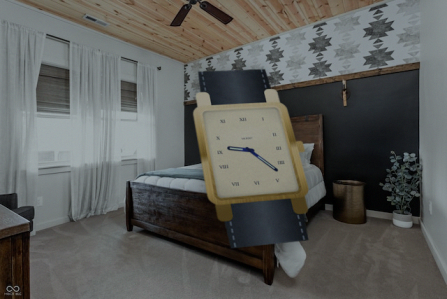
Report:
9h23
